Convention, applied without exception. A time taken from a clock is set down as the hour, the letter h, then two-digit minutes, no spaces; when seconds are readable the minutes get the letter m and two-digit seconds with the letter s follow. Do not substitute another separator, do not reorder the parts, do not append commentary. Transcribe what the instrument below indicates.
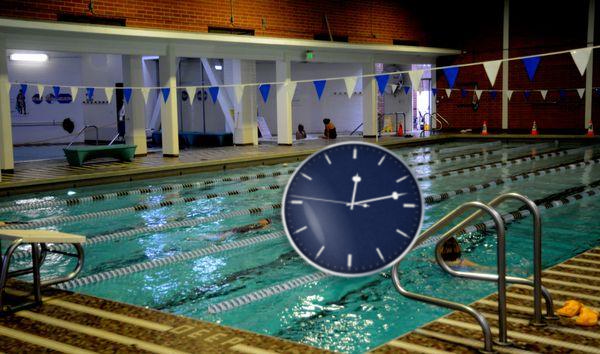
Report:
12h12m46s
